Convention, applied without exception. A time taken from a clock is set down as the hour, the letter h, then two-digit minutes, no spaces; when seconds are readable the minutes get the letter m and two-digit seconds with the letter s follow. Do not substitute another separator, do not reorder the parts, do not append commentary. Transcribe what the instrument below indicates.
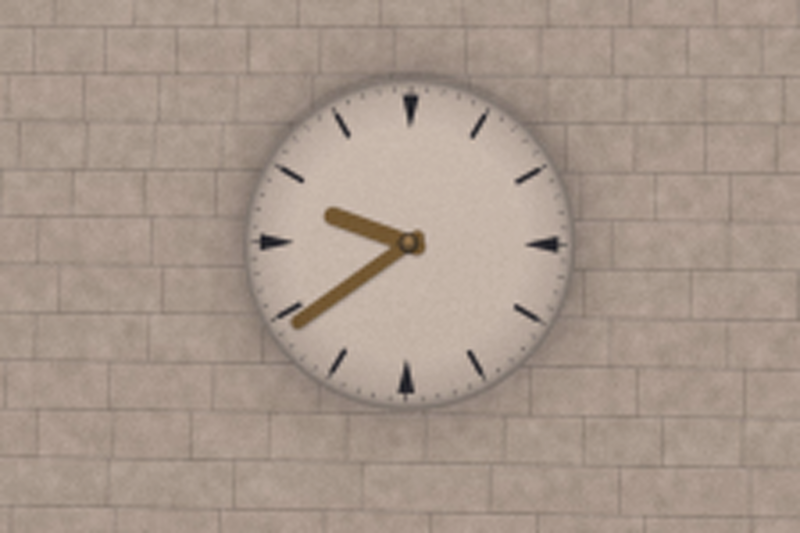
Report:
9h39
